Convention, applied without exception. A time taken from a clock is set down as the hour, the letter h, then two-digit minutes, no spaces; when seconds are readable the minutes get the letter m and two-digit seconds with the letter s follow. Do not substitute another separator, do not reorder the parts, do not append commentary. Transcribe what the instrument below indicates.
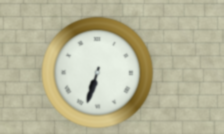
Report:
6h33
